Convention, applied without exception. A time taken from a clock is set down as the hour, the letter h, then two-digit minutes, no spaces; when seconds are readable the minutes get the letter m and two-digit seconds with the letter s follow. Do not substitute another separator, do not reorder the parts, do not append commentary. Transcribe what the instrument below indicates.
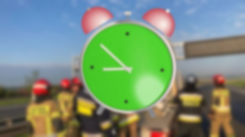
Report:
8h52
